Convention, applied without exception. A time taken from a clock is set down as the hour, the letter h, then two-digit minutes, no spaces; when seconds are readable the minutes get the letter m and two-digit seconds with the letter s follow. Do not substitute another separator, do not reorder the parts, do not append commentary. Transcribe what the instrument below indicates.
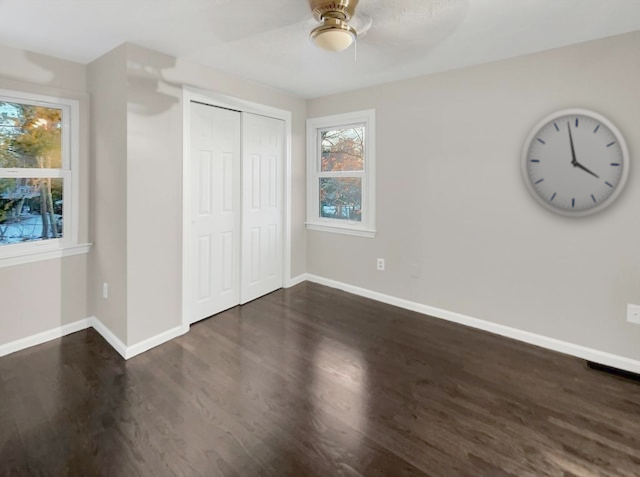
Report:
3h58
